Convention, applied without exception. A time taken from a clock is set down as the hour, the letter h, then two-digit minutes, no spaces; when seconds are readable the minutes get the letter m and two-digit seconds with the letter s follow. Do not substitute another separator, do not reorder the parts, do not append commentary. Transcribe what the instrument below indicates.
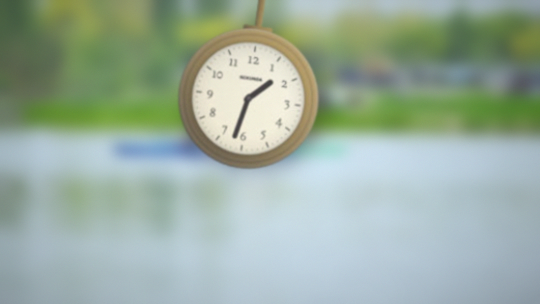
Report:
1h32
